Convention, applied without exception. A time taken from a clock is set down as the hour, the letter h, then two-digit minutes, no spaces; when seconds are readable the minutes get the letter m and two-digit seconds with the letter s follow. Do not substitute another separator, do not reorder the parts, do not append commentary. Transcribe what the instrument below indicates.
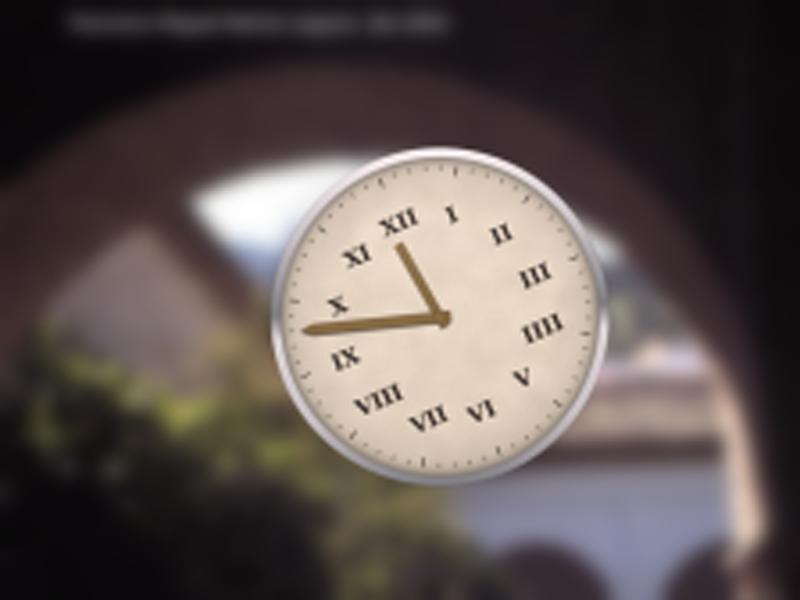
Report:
11h48
